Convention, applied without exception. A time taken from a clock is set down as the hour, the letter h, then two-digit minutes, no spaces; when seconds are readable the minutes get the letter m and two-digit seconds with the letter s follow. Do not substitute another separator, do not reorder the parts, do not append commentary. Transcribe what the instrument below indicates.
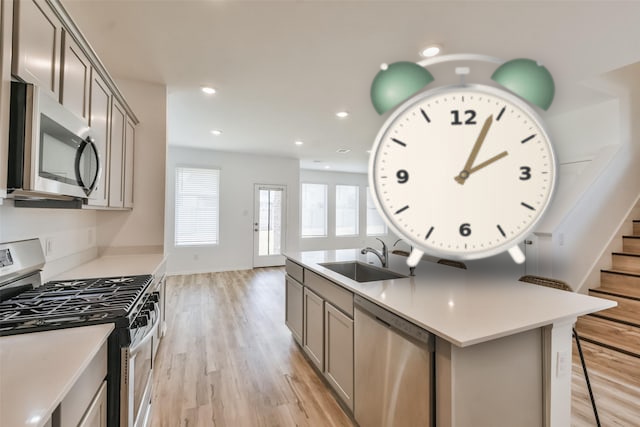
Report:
2h04
